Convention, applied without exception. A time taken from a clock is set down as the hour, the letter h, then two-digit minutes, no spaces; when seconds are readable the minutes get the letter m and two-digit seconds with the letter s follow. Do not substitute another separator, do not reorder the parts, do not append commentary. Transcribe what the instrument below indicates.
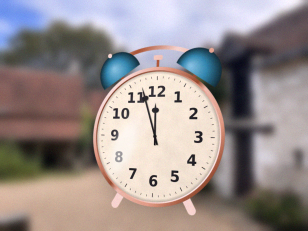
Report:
11h57
